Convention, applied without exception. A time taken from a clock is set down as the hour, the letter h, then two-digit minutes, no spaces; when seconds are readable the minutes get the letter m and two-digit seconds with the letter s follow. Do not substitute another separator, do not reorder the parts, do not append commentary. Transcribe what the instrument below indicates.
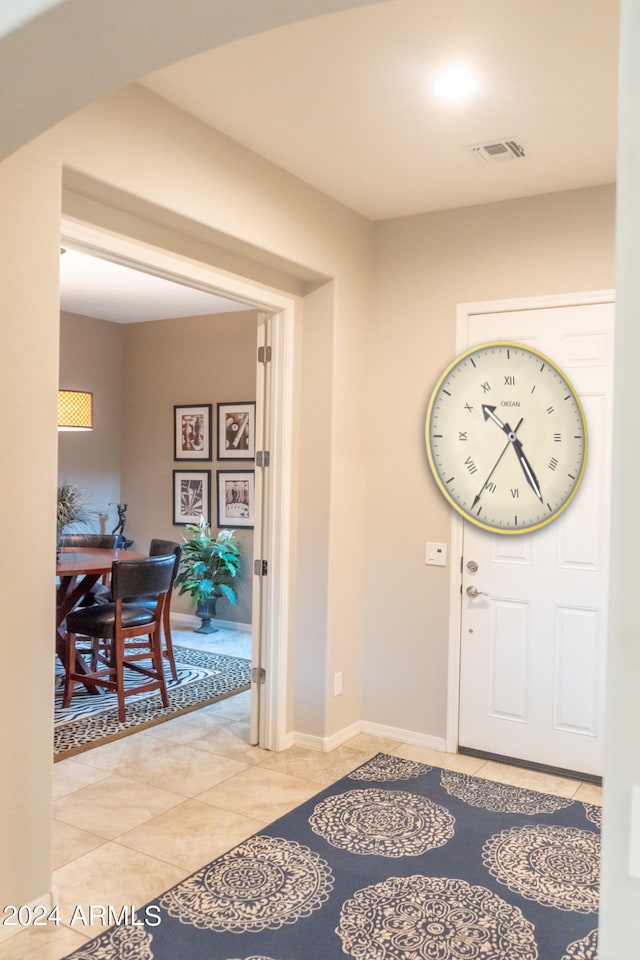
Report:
10h25m36s
